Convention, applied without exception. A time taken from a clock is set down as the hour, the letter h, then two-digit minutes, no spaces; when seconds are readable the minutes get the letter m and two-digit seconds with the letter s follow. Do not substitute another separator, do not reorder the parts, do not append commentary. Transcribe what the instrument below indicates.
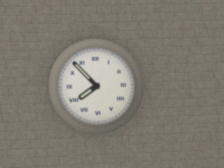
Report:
7h53
